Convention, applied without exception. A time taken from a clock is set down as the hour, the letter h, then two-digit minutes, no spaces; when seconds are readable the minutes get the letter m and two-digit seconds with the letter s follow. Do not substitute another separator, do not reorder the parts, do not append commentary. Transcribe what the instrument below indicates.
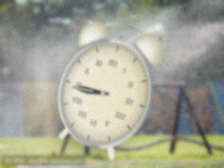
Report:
8h44
